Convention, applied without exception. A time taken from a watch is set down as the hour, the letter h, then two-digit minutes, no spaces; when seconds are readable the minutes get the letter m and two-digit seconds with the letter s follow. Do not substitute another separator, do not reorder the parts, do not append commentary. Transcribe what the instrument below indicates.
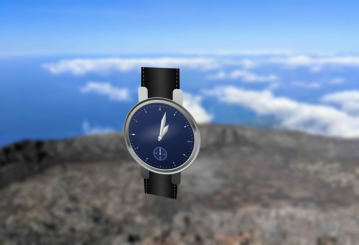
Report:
1h02
